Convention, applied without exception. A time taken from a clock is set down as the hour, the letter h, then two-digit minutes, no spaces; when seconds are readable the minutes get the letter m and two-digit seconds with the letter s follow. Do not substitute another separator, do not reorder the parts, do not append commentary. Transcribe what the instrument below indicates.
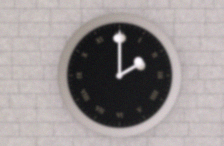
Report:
2h00
